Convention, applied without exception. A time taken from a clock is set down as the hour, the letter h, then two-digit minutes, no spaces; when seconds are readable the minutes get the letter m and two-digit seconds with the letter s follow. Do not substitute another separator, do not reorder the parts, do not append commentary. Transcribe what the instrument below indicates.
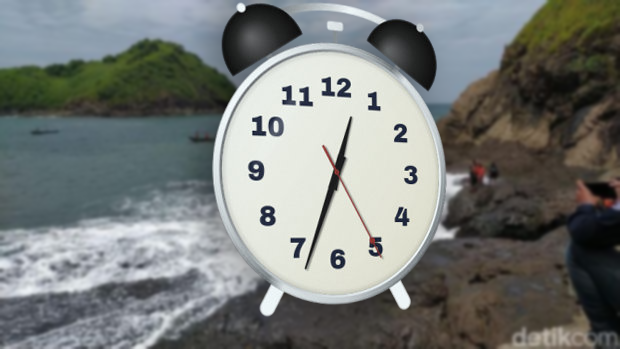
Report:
12h33m25s
